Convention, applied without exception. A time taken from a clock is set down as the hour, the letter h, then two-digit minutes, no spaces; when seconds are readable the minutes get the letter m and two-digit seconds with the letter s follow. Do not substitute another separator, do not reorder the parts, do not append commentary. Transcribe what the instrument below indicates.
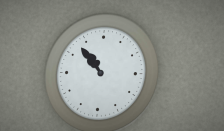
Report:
10h53
